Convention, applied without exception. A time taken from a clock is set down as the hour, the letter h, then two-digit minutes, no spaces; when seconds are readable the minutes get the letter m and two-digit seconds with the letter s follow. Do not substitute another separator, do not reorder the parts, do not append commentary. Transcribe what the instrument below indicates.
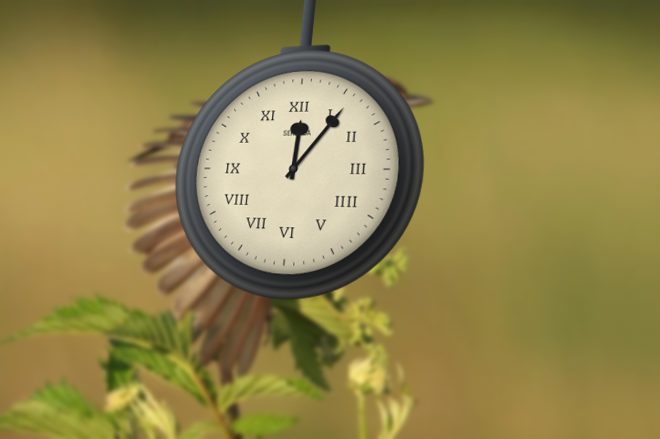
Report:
12h06
